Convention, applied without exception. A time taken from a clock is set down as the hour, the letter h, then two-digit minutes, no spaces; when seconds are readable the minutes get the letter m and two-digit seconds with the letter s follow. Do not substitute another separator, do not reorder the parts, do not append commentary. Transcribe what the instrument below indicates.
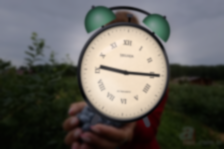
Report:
9h15
